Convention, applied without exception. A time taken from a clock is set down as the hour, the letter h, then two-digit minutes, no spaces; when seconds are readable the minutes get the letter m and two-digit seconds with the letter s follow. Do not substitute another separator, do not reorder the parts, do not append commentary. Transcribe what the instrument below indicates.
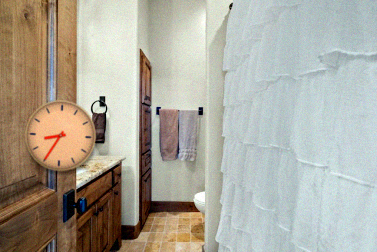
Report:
8h35
